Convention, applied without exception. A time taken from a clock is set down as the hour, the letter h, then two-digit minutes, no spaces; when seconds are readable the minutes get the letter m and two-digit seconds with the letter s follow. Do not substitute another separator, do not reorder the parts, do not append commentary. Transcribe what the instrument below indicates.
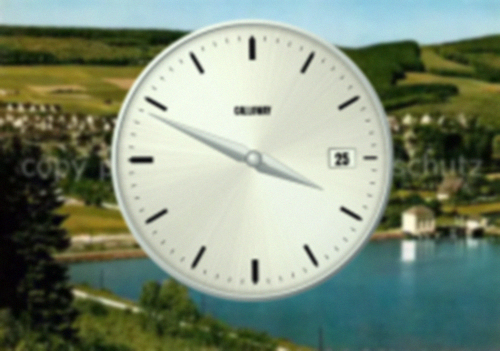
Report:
3h49
